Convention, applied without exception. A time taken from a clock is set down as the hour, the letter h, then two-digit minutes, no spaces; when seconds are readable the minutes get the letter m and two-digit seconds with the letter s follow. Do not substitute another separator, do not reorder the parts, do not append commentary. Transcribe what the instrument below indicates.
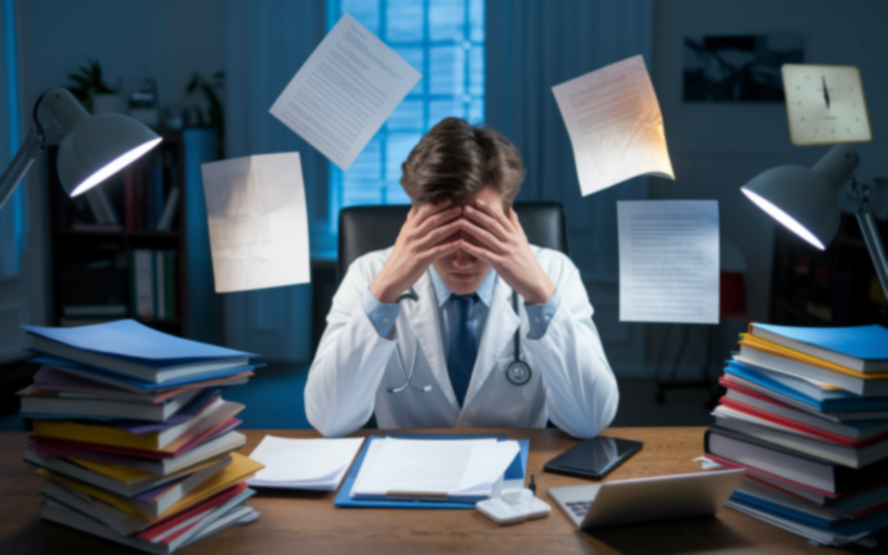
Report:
12h00
